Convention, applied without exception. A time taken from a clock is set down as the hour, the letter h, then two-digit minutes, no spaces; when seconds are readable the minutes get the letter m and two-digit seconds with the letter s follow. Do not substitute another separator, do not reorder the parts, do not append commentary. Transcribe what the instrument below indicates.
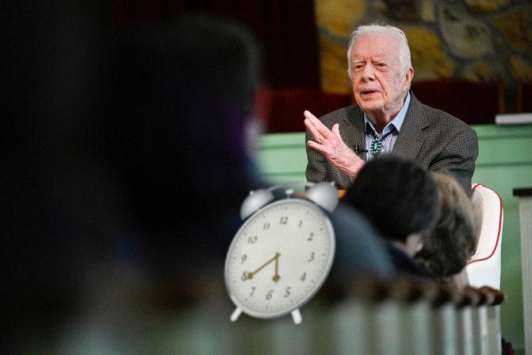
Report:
5h39
